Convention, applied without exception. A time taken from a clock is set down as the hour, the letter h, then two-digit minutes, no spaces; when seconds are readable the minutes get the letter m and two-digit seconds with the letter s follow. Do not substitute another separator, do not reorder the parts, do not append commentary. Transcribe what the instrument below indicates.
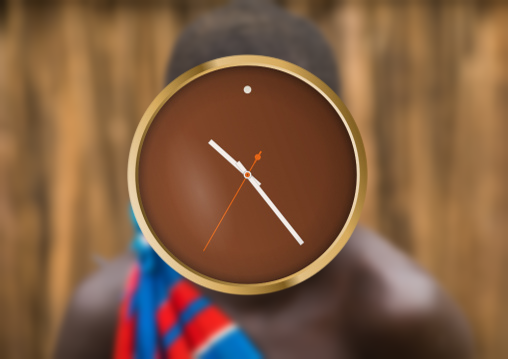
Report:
10h23m35s
